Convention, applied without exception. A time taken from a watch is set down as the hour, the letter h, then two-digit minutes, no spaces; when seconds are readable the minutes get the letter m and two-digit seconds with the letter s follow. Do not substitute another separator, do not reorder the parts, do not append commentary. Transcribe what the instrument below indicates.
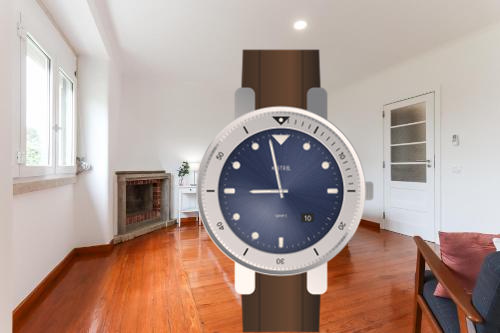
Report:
8h58
